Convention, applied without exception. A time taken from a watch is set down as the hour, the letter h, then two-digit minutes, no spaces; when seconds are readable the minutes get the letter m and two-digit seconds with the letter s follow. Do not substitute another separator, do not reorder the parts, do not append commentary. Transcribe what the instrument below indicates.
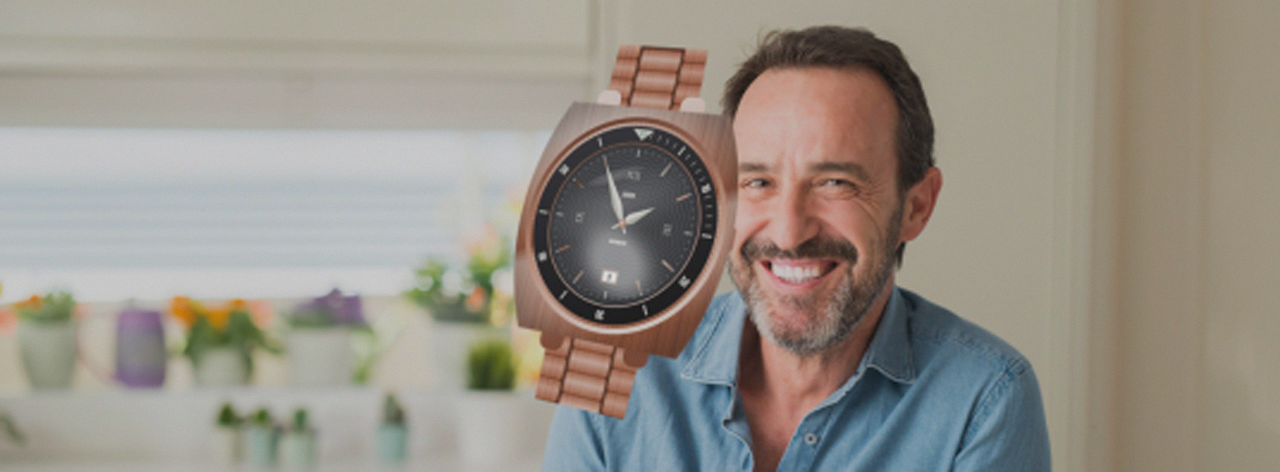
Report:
1h55
